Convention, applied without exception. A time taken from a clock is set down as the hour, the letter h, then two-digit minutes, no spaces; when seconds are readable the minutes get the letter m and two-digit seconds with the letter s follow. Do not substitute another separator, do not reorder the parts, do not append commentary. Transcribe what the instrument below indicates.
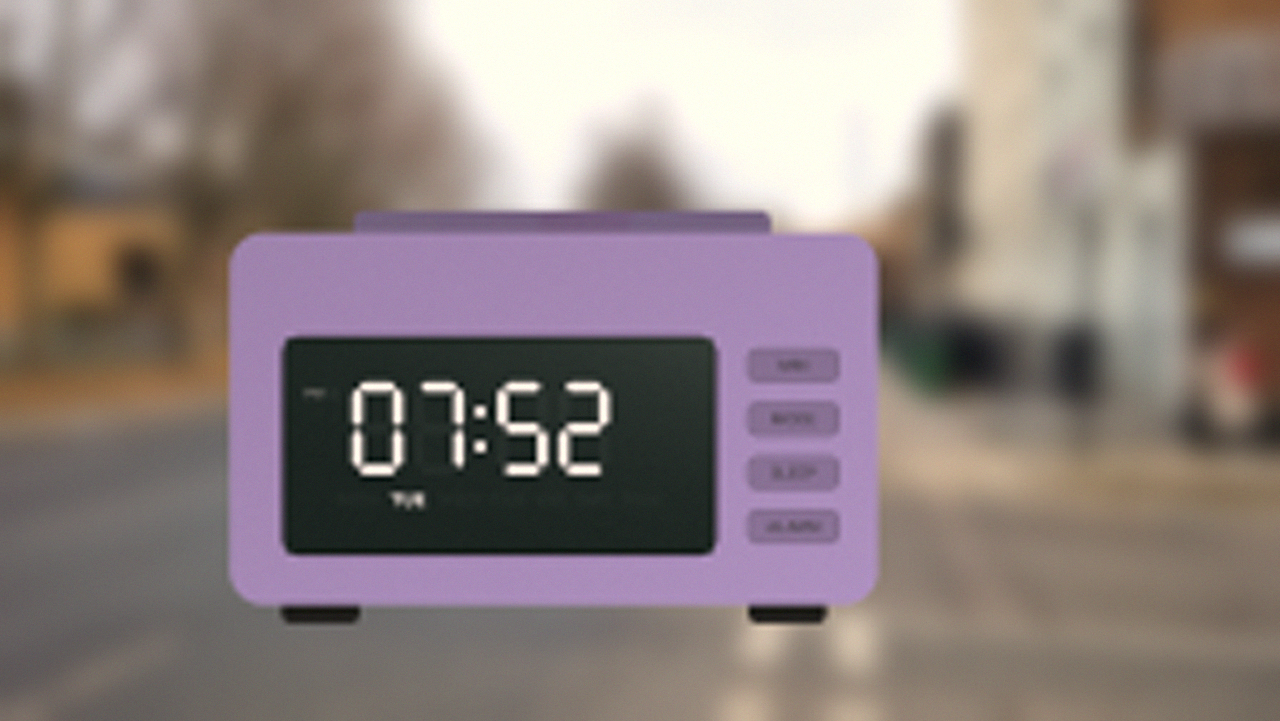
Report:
7h52
